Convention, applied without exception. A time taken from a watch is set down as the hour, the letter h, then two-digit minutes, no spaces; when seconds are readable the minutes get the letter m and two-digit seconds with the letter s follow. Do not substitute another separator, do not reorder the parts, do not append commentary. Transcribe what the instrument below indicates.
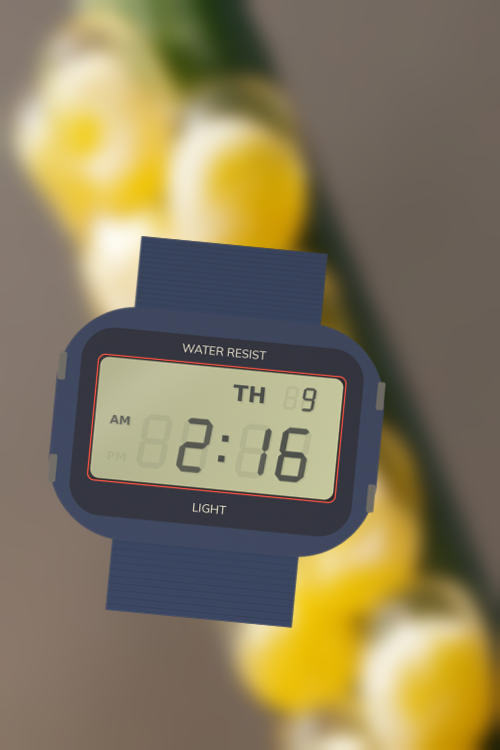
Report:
2h16
